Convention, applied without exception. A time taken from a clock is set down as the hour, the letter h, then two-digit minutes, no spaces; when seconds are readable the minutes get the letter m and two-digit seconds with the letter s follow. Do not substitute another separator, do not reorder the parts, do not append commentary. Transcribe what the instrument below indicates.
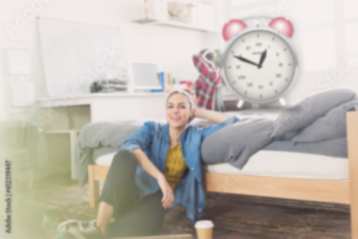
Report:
12h49
